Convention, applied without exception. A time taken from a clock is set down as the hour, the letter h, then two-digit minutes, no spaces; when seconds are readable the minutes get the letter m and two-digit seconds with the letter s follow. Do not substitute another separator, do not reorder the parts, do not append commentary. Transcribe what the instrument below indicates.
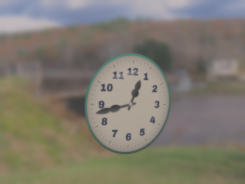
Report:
12h43
